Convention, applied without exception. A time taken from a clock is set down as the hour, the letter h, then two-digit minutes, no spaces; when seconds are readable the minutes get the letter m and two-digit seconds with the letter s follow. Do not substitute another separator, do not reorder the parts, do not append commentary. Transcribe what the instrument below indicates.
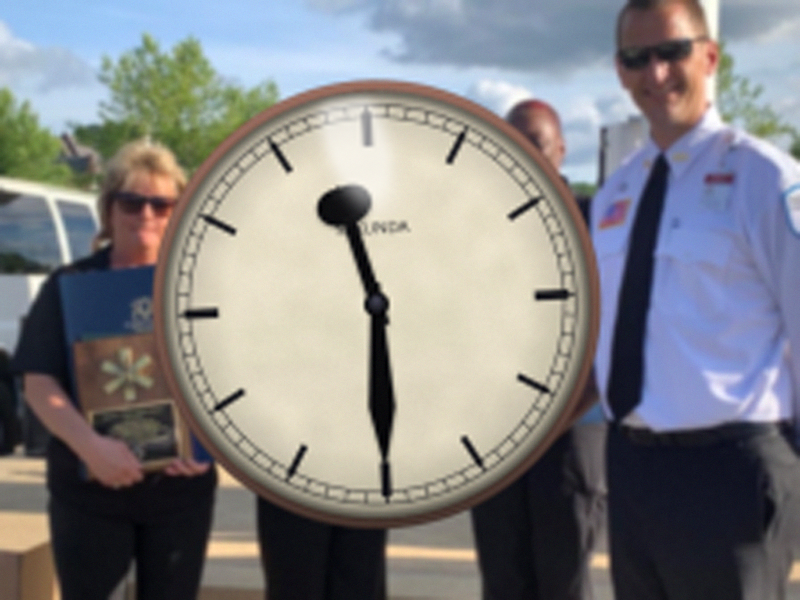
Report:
11h30
